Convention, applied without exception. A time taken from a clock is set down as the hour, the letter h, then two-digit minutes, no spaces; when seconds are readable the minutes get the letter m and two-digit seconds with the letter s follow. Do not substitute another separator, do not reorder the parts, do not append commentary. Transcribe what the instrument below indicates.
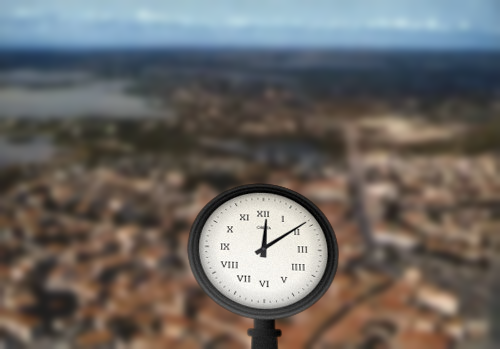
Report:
12h09
